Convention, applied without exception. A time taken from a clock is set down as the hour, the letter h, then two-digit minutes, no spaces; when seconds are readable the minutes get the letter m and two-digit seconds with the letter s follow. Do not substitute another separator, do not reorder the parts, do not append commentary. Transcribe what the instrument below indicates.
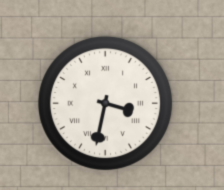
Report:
3h32
